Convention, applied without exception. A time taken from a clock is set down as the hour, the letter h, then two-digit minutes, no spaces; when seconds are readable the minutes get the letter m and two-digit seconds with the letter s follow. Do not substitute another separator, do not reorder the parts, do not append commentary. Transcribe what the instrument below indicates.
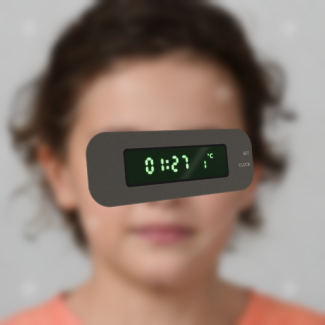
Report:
1h27
